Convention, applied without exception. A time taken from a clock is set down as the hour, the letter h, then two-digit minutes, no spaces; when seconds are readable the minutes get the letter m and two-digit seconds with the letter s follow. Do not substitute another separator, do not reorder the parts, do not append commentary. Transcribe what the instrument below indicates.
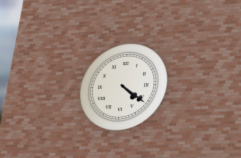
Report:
4h21
